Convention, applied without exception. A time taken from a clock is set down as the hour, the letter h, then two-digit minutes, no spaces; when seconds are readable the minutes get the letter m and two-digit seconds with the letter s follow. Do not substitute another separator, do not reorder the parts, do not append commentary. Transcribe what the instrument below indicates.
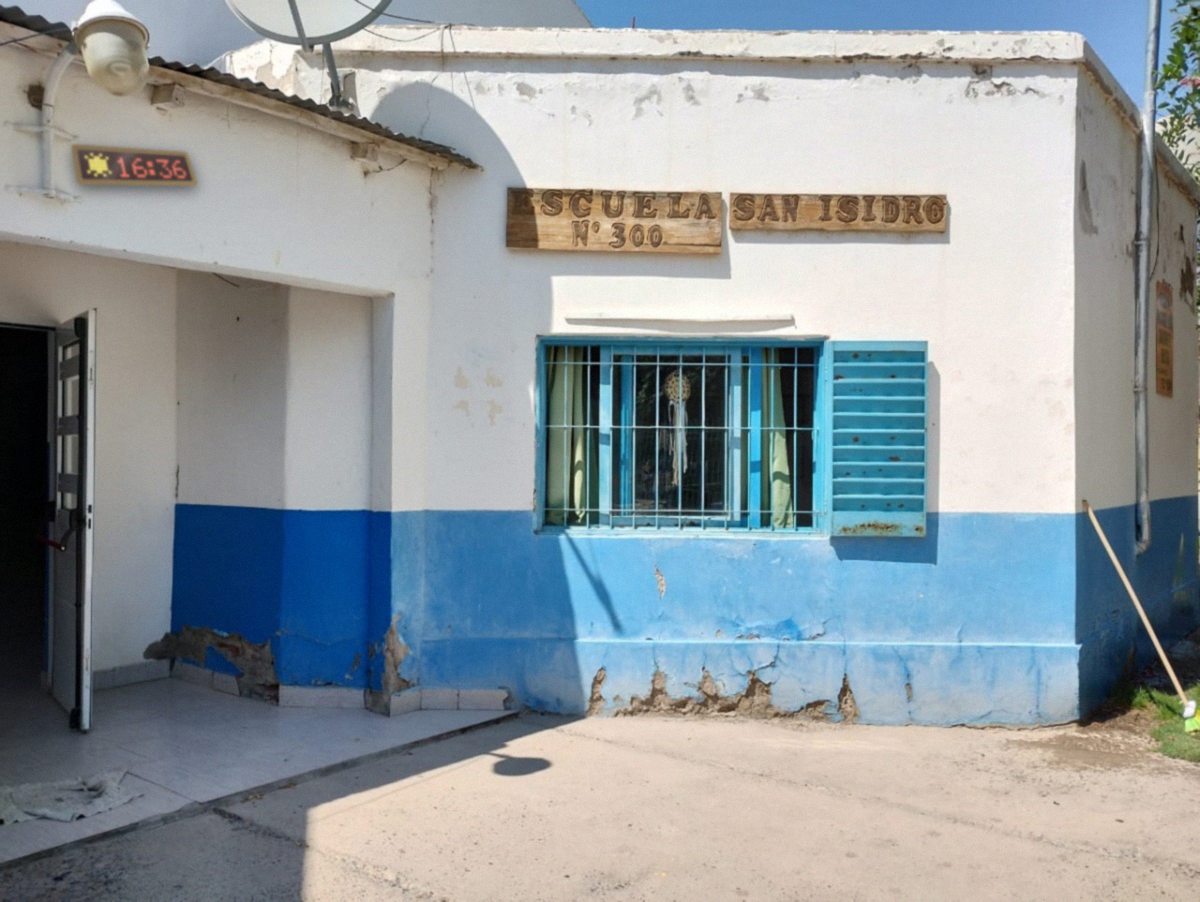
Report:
16h36
